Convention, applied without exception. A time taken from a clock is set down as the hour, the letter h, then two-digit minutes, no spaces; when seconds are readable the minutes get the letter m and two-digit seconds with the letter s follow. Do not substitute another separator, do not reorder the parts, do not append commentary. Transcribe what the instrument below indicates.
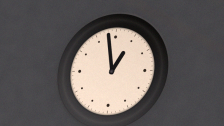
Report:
12h58
